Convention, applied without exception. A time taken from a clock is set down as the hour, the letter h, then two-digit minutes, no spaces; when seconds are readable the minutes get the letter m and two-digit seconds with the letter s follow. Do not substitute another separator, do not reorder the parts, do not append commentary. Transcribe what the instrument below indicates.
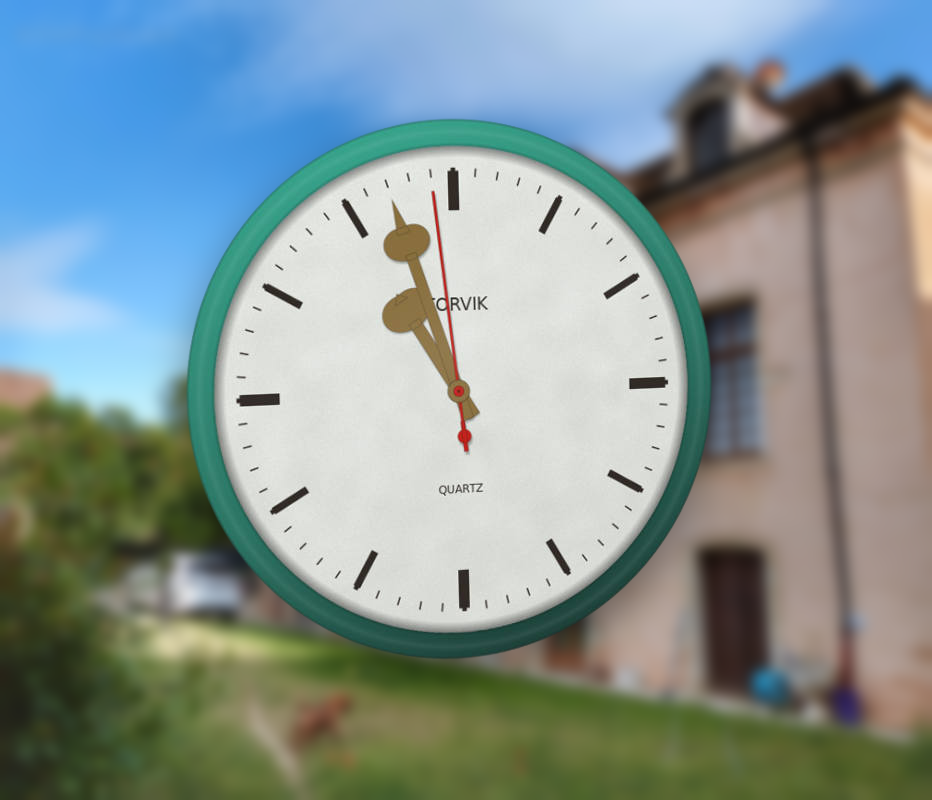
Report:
10h56m59s
